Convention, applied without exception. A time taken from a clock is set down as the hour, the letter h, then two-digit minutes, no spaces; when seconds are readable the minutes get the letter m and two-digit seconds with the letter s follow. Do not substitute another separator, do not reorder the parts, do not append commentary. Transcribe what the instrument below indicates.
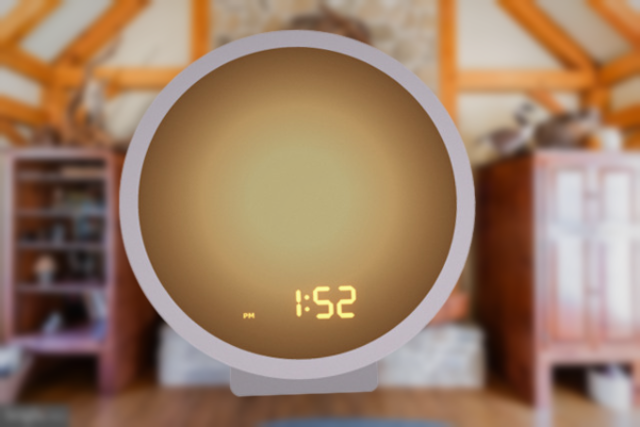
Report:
1h52
